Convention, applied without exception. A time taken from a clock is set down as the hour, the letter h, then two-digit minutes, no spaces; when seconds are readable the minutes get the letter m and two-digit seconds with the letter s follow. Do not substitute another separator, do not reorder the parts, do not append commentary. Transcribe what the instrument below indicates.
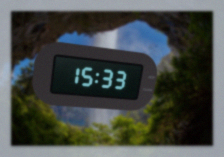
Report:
15h33
